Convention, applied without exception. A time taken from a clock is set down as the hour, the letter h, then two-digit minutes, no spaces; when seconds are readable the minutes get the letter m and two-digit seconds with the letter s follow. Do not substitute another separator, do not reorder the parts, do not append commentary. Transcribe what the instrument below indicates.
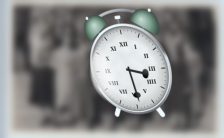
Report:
3h29
